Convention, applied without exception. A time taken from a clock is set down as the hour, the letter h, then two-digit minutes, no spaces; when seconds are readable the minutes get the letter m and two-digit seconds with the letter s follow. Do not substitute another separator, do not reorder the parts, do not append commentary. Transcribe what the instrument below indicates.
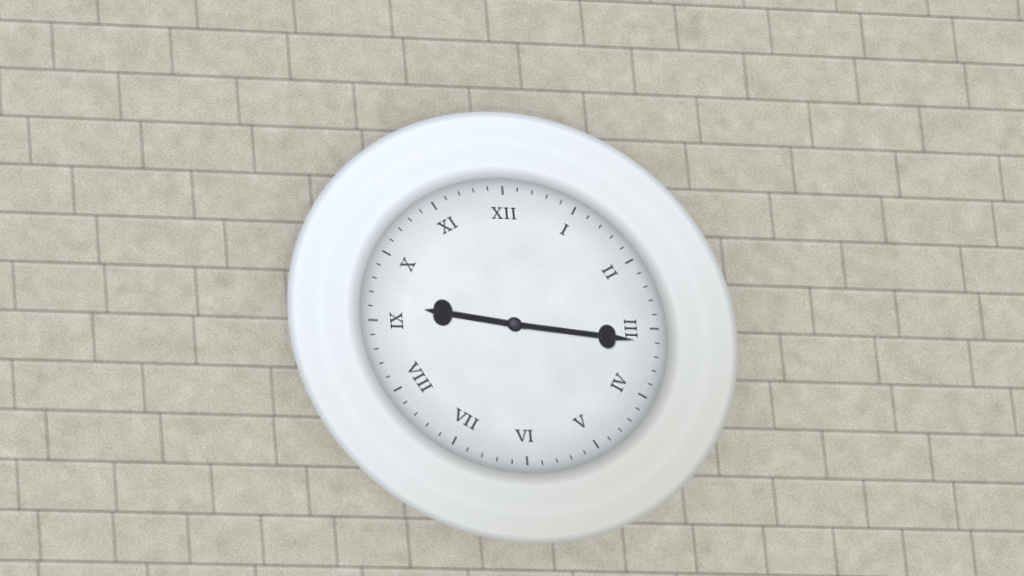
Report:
9h16
